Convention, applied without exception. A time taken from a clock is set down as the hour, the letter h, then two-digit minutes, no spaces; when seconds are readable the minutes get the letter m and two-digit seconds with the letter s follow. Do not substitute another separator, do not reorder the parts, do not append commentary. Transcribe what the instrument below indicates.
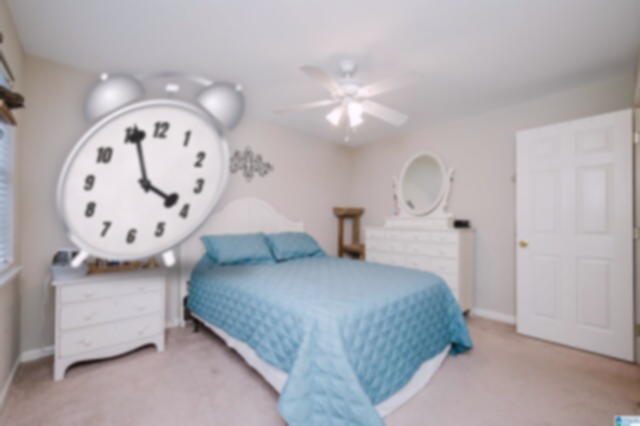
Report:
3h56
